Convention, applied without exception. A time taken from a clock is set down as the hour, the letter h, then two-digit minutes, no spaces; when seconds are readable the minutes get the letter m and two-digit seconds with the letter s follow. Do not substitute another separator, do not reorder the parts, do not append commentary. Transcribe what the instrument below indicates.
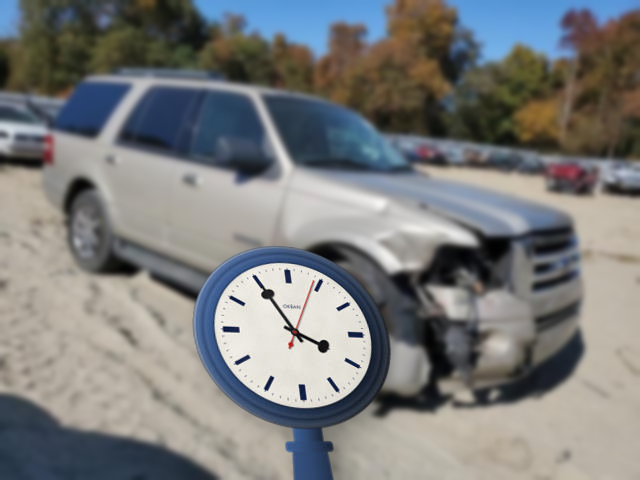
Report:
3h55m04s
